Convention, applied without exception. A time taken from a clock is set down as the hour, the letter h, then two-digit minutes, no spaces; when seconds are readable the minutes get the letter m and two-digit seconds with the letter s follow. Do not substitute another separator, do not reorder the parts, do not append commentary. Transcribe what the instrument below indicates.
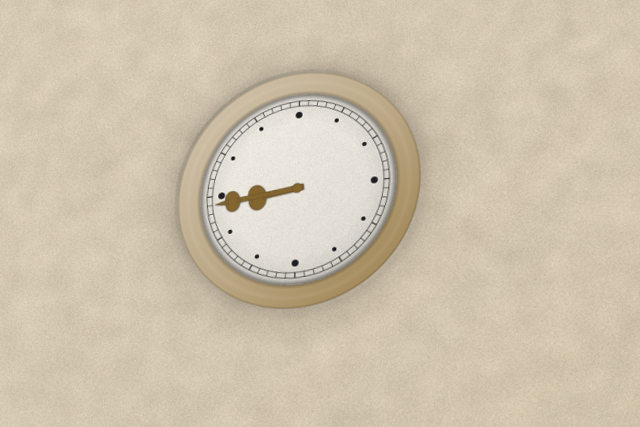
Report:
8h44
